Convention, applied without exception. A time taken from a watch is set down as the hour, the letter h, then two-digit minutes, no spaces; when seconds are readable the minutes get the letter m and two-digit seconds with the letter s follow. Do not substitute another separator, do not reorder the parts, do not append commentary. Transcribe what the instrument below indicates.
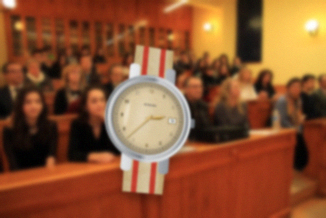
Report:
2h37
